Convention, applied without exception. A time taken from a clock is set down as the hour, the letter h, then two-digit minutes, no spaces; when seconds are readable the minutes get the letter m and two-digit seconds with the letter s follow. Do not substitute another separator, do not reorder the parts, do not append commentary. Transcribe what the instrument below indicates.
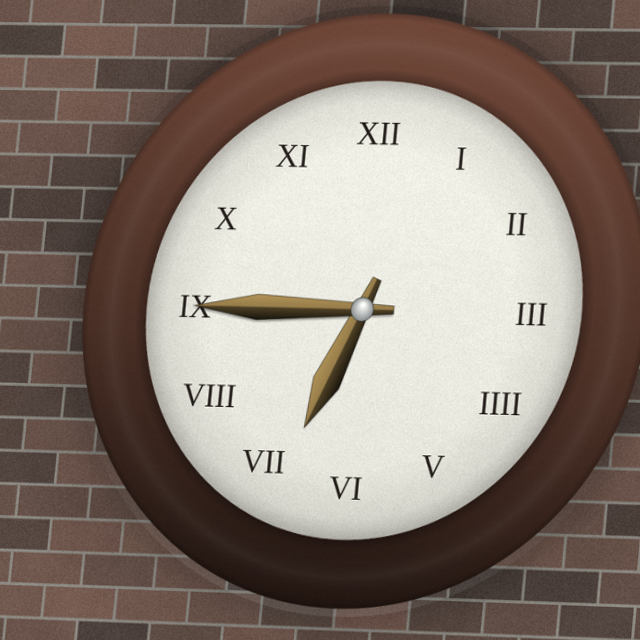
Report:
6h45
